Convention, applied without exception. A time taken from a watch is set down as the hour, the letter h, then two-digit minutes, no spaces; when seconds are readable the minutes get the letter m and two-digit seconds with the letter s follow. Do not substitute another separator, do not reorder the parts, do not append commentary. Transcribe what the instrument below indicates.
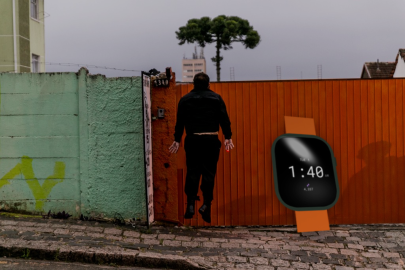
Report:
1h40
